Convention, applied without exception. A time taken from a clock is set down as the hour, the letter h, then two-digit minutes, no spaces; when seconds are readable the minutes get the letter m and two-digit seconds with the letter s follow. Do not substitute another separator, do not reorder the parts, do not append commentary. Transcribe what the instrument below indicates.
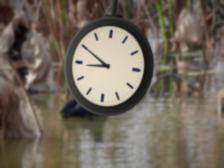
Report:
8h50
